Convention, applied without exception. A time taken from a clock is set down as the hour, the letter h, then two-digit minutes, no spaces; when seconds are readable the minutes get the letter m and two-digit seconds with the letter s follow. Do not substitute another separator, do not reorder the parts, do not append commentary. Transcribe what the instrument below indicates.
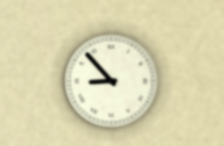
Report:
8h53
